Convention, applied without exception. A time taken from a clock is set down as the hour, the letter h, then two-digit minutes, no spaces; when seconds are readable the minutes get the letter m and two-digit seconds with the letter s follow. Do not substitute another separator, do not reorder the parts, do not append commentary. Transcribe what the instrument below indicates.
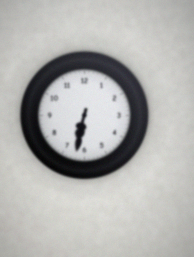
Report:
6h32
